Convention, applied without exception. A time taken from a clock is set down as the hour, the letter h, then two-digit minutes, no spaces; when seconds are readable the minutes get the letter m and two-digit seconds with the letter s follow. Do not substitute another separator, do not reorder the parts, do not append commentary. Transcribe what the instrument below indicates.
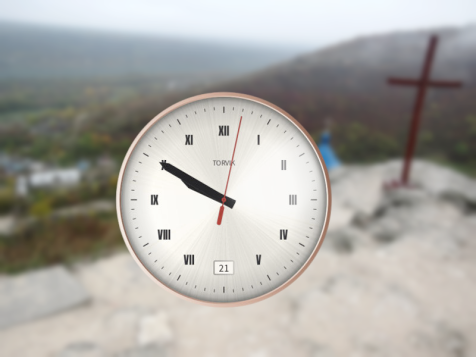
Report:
9h50m02s
